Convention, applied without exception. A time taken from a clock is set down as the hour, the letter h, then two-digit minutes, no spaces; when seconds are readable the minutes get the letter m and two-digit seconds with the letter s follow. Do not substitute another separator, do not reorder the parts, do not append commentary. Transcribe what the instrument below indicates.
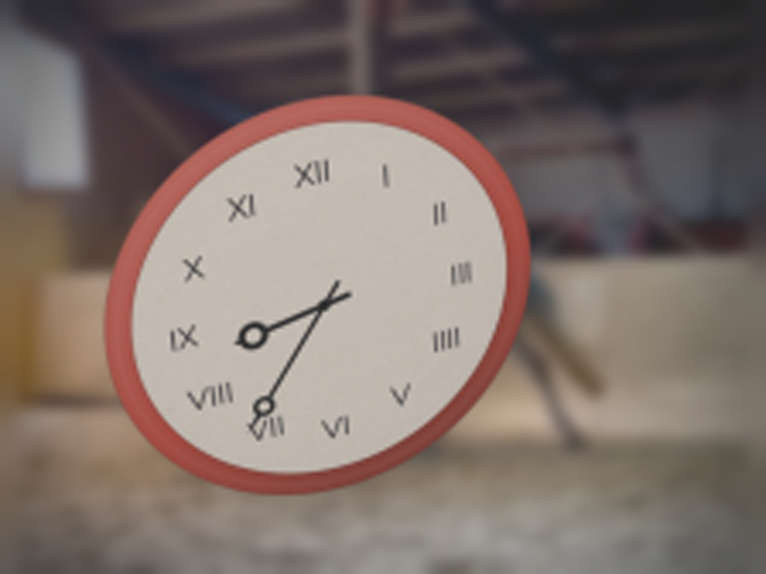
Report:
8h36
